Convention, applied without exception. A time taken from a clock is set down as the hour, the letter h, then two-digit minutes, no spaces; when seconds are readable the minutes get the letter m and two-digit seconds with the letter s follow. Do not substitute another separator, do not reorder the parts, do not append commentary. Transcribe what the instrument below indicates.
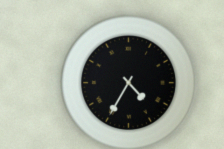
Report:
4h35
